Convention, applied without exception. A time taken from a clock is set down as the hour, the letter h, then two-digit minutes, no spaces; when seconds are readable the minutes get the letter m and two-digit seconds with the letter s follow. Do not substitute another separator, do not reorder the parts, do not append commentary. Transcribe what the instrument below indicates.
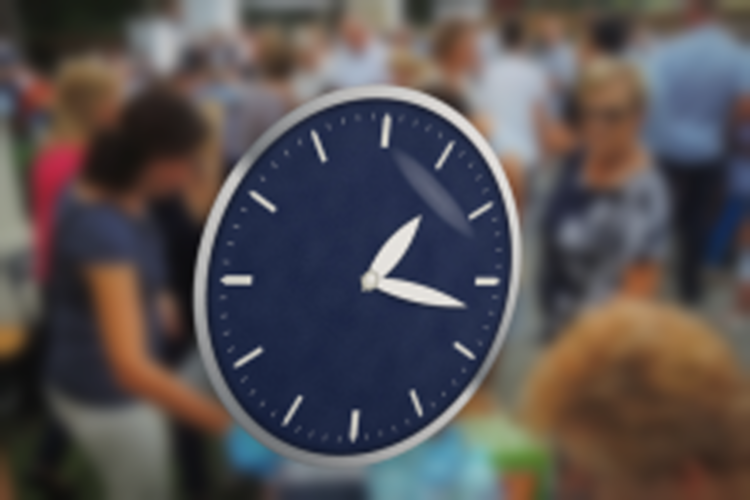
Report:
1h17
